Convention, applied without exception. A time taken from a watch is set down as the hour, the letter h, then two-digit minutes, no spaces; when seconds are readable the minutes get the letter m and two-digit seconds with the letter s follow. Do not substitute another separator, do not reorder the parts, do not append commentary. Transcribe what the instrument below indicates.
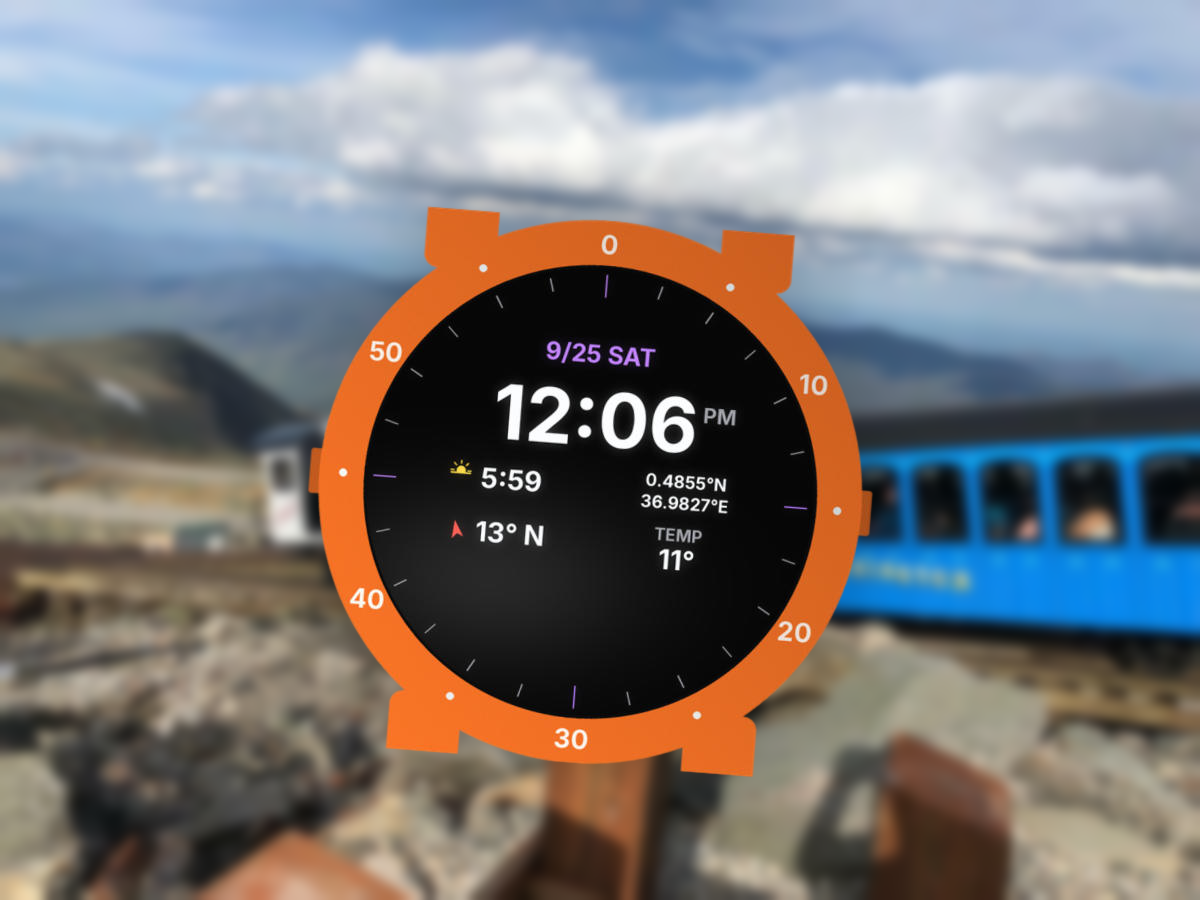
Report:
12h06
